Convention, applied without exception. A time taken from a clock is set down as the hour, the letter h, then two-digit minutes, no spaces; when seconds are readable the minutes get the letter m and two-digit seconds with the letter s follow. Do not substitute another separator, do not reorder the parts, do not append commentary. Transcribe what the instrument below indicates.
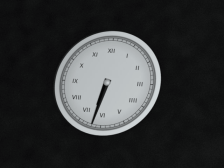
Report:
6h32
